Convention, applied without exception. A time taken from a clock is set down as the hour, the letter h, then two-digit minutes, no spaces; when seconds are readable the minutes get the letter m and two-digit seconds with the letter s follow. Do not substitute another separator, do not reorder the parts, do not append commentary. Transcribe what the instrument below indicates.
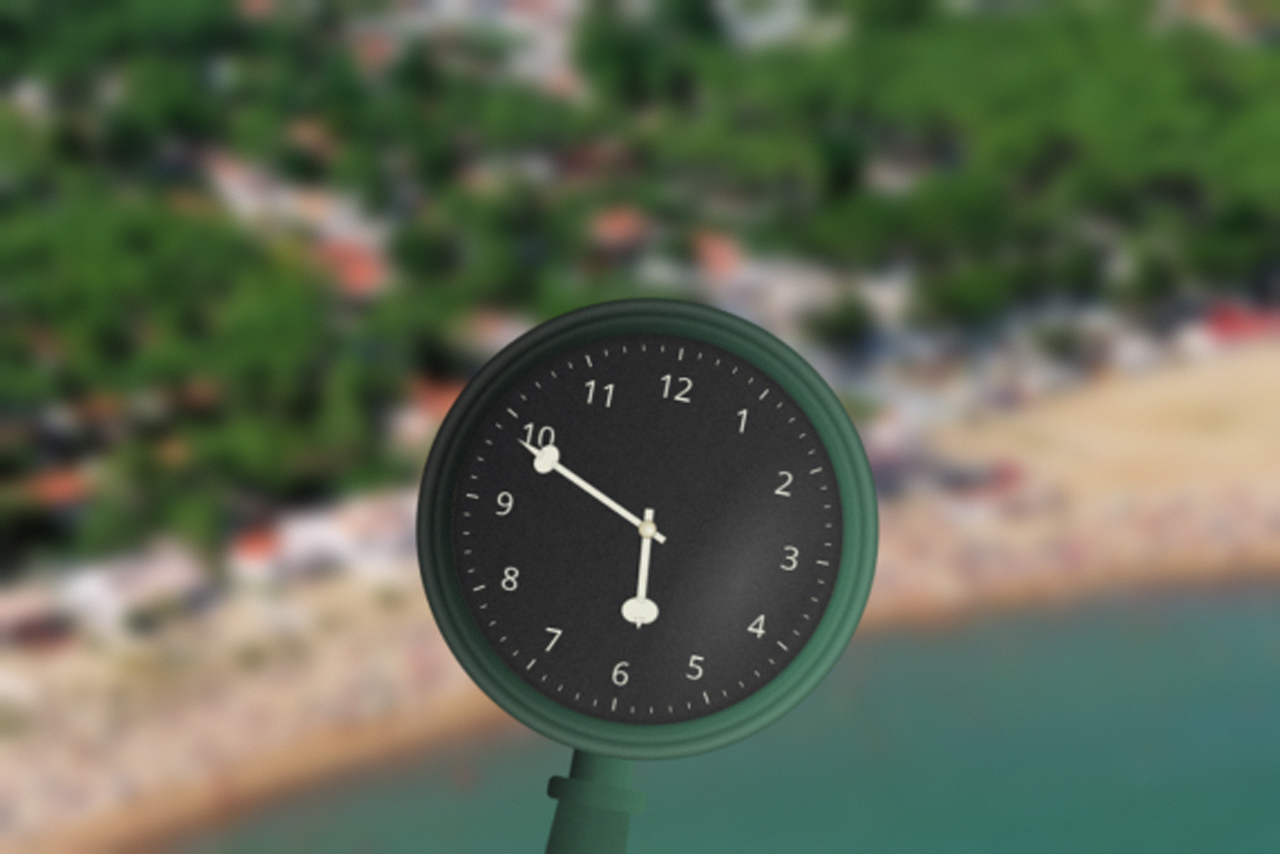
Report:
5h49
